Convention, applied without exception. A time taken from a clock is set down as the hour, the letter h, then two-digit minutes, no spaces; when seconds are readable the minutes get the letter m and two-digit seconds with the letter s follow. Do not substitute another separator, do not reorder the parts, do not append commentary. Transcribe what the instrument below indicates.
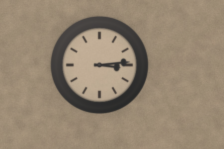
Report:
3h14
